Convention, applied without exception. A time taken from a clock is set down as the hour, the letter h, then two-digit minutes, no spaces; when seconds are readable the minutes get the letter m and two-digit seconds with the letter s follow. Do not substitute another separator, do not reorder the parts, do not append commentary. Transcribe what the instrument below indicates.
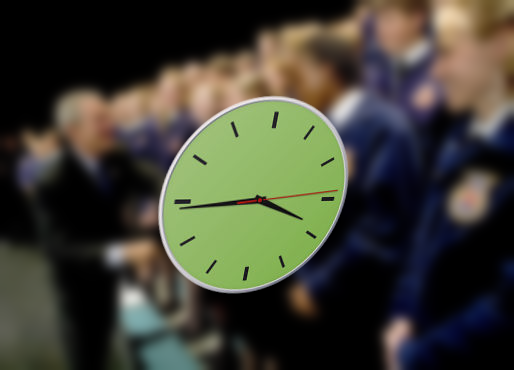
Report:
3h44m14s
